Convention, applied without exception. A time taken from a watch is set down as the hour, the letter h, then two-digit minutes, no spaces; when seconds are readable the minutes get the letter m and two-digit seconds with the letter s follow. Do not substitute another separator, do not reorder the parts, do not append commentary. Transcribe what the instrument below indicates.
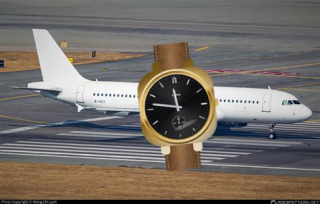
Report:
11h47
